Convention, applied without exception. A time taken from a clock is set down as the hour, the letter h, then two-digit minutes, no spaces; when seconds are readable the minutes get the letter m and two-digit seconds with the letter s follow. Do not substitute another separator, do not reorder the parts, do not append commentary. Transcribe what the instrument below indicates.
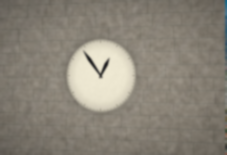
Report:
12h54
